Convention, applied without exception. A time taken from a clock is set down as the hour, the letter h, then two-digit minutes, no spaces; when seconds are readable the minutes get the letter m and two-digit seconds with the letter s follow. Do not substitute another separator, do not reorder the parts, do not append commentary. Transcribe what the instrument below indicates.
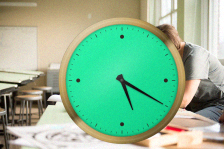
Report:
5h20
